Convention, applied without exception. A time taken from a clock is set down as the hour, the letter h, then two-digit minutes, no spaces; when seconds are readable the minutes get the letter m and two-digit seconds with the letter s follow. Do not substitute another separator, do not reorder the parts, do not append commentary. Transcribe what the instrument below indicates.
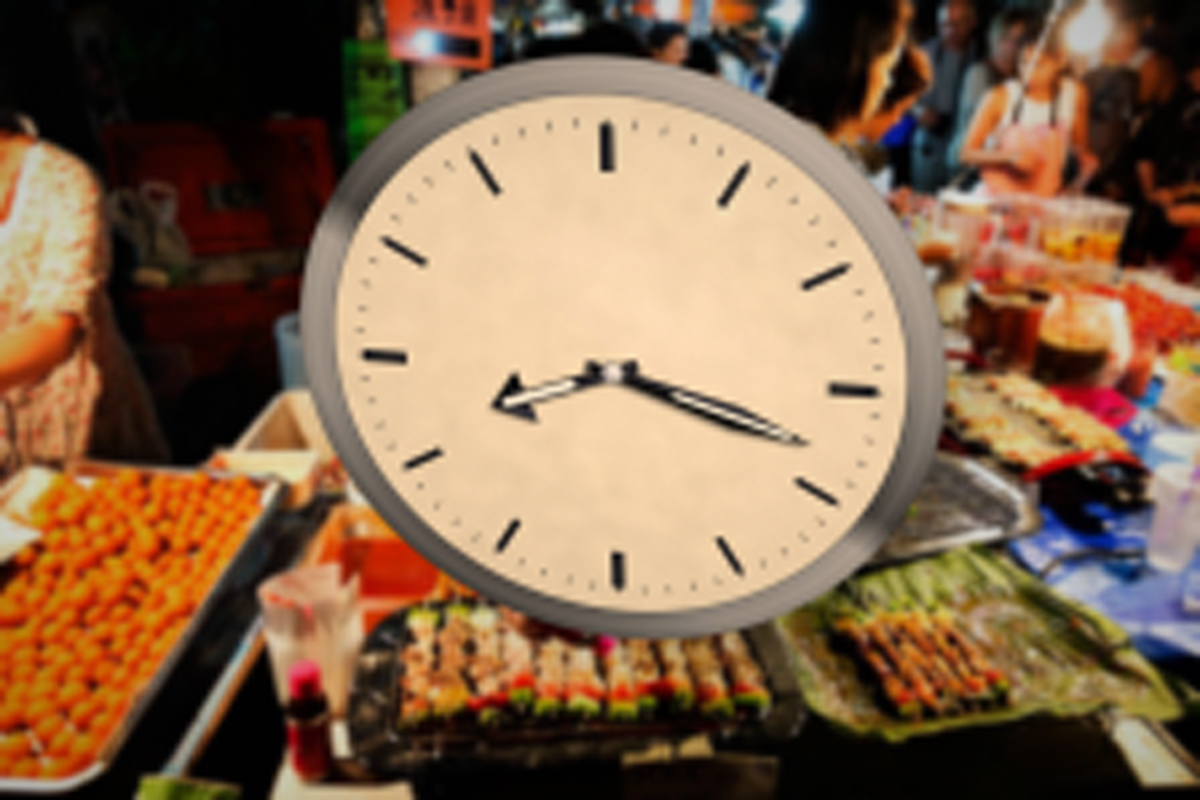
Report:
8h18
